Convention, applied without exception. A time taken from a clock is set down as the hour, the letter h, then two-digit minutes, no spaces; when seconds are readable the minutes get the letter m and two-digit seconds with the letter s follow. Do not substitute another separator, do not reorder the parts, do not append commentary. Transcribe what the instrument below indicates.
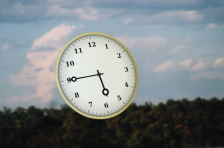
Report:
5h45
